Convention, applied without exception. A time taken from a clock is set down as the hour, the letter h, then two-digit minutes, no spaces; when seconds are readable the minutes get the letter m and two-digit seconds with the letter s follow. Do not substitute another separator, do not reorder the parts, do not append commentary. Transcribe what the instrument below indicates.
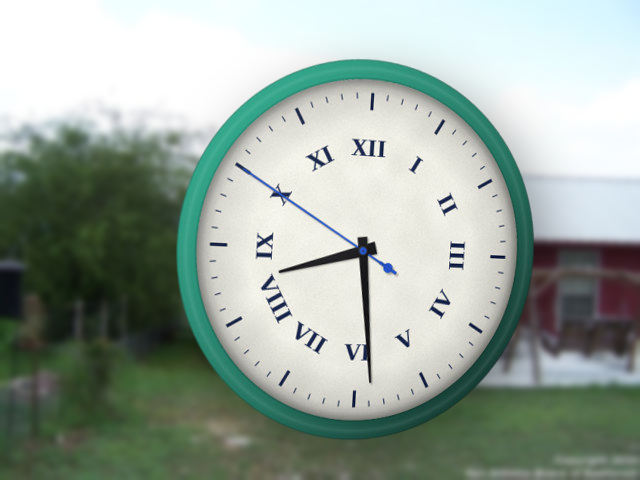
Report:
8h28m50s
